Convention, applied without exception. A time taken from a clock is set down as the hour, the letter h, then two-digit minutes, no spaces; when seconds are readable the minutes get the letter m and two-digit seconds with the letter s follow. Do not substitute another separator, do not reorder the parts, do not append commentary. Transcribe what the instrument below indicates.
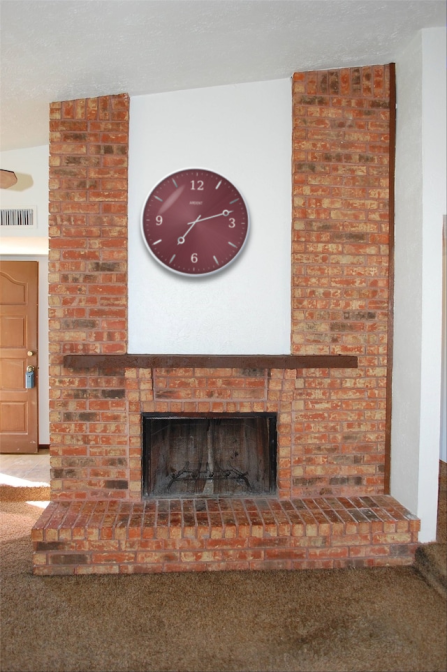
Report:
7h12
